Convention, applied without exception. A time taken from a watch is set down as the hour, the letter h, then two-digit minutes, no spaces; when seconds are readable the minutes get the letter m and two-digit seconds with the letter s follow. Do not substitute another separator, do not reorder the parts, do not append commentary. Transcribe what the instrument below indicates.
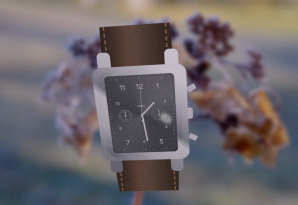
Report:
1h29
